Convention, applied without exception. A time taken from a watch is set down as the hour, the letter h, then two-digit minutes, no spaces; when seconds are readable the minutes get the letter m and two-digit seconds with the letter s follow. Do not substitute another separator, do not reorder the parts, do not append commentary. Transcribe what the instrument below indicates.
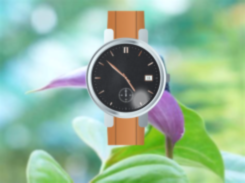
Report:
4h52
